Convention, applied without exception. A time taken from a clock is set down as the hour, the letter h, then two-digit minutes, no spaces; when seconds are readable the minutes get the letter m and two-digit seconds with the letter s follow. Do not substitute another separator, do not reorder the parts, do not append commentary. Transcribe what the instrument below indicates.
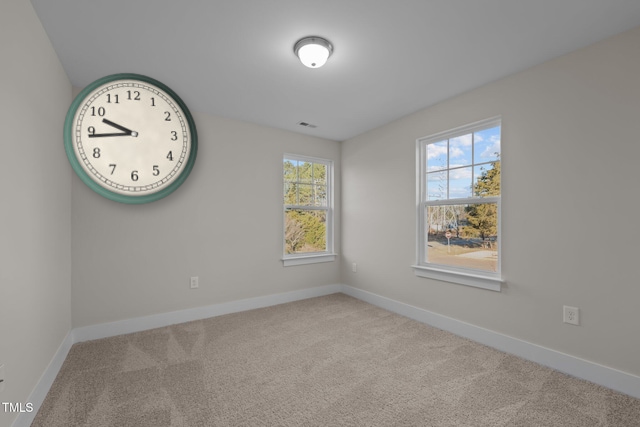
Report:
9h44
